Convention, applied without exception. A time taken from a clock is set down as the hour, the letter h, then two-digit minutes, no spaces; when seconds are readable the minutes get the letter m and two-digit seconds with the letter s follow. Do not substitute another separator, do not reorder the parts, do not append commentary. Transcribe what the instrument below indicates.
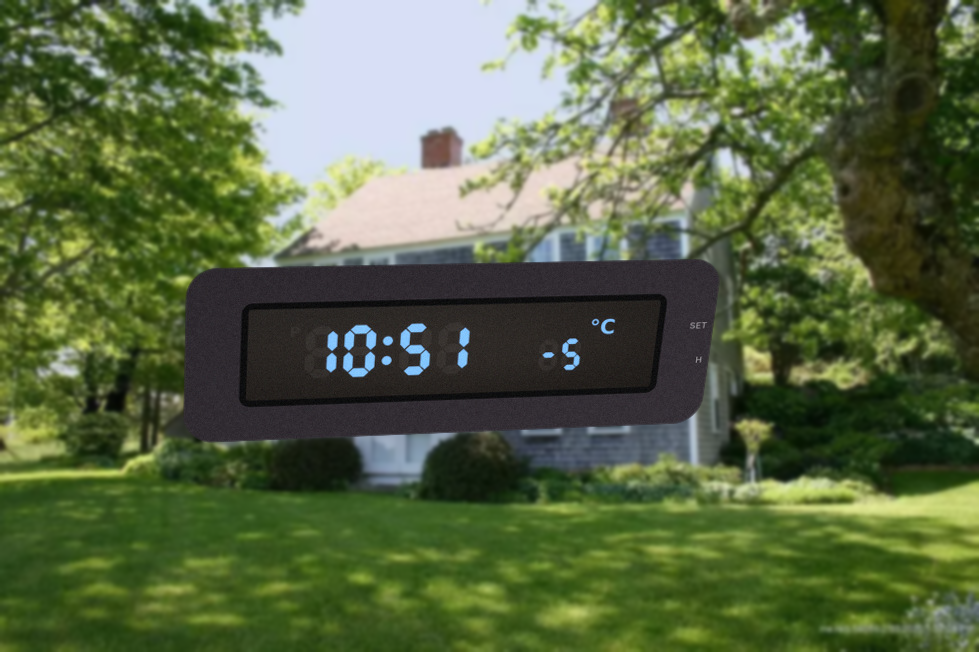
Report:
10h51
